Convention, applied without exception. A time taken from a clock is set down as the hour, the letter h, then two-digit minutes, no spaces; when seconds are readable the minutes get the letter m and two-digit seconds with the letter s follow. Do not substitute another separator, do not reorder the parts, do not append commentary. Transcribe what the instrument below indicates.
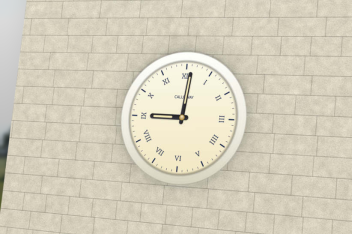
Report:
9h01
